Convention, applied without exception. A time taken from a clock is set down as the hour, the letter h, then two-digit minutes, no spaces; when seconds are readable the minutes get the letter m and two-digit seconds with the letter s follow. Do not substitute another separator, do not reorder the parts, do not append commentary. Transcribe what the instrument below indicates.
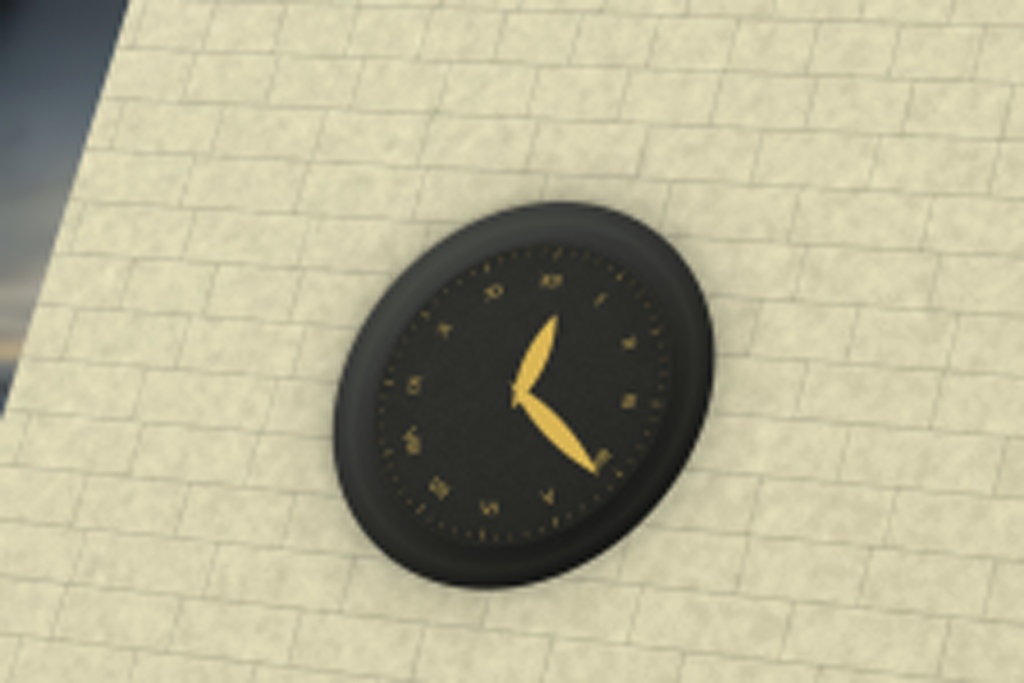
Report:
12h21
